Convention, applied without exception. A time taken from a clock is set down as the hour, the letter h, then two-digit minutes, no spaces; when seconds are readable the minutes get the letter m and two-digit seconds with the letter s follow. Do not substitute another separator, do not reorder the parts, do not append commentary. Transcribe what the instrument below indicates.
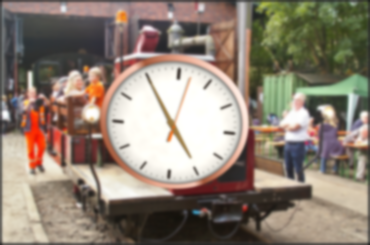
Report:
4h55m02s
